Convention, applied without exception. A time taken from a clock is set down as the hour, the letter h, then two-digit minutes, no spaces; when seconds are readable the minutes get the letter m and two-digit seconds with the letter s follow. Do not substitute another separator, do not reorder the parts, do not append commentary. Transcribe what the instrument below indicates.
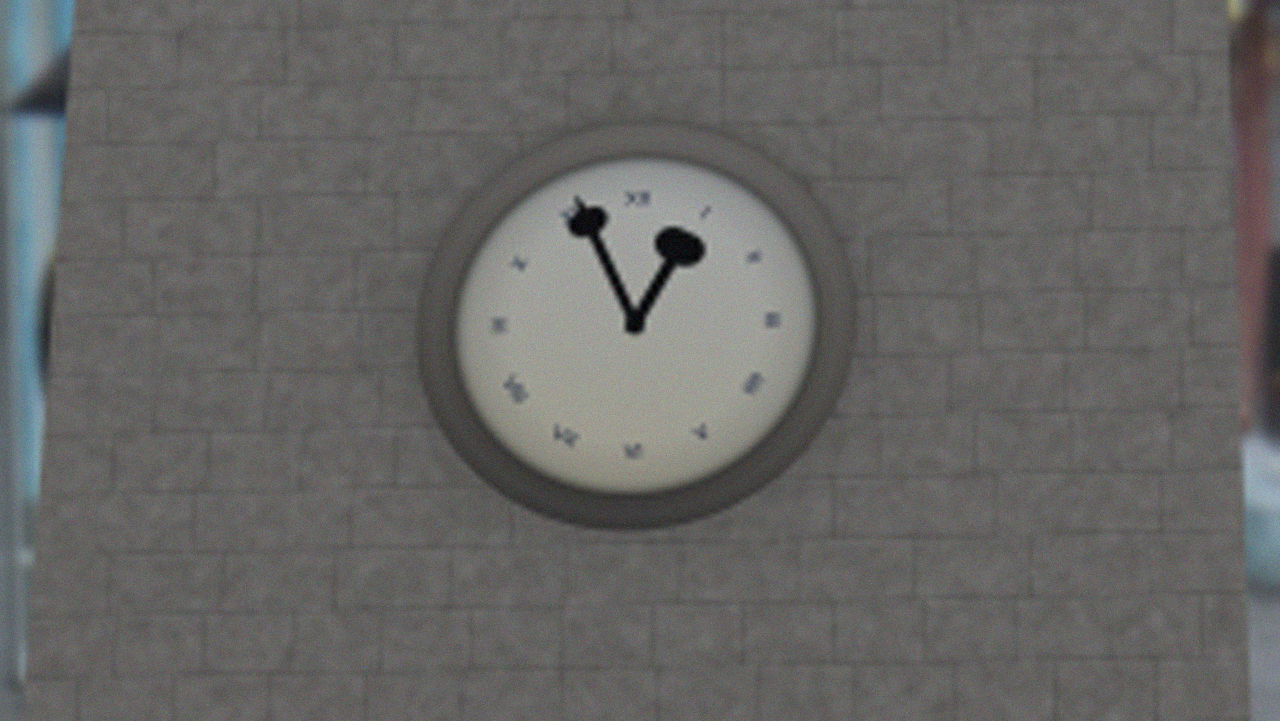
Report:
12h56
